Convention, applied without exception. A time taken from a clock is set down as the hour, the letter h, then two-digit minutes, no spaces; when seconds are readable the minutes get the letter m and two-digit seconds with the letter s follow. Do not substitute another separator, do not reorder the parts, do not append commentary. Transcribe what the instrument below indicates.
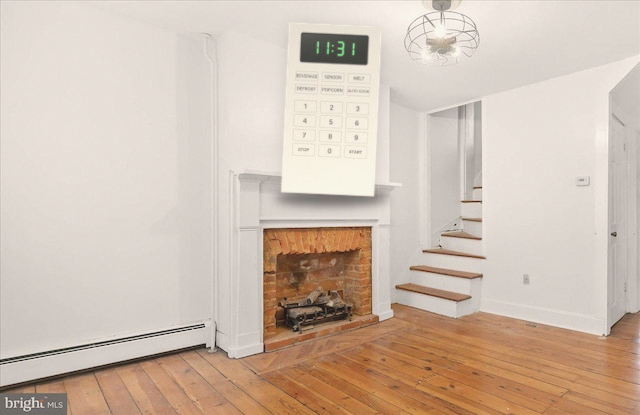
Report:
11h31
